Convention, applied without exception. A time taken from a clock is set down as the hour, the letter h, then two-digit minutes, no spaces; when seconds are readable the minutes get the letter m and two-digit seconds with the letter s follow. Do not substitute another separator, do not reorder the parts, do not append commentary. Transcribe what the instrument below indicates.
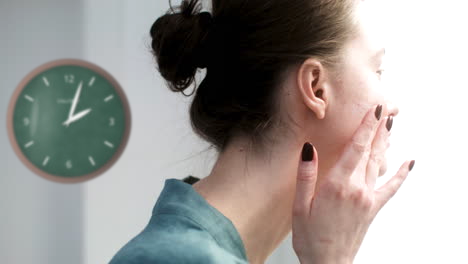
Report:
2h03
